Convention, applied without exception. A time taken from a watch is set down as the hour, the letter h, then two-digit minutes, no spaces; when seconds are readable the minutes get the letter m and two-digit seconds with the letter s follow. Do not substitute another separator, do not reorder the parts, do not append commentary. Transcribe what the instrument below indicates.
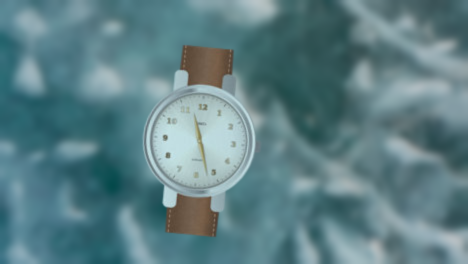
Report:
11h27
